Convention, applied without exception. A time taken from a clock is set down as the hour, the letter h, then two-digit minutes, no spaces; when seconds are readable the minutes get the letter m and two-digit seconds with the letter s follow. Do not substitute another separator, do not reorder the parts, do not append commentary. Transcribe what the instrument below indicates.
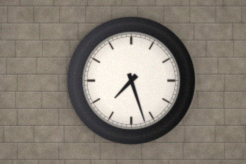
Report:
7h27
